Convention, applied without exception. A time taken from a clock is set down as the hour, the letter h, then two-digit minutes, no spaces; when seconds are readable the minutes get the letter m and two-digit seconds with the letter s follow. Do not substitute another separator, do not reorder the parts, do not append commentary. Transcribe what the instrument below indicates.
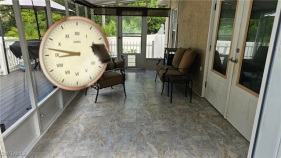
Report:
8h47
